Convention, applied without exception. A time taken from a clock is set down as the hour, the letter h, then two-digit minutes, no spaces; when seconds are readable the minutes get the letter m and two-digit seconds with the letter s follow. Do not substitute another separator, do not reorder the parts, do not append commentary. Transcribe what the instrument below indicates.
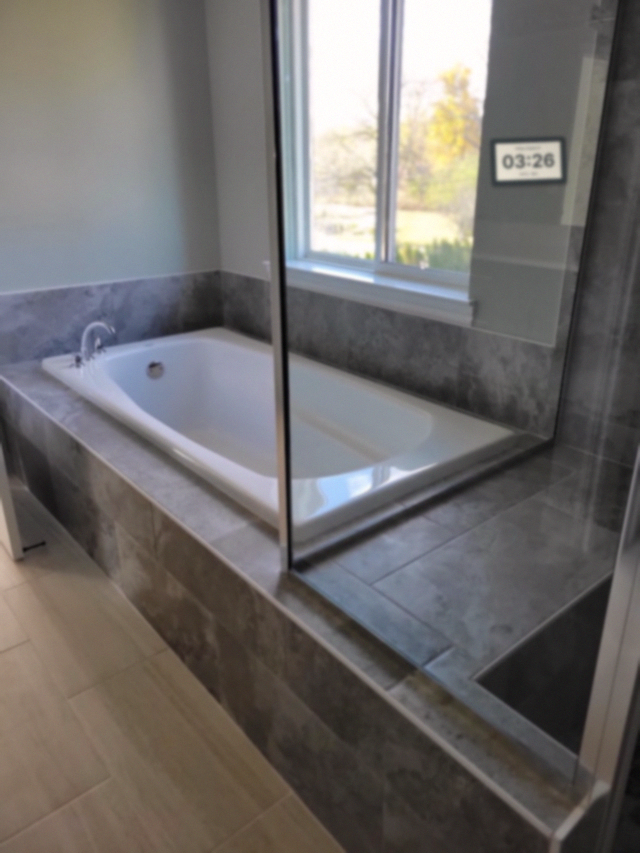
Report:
3h26
